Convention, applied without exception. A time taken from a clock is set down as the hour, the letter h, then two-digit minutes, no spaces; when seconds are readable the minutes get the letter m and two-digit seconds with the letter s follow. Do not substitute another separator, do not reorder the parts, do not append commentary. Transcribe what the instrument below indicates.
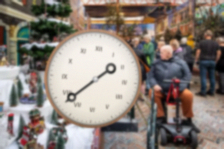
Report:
1h38
